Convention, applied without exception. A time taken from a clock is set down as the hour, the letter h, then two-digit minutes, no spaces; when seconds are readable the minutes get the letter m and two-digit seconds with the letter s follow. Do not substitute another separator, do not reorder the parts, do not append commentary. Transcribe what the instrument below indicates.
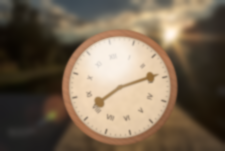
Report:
8h14
